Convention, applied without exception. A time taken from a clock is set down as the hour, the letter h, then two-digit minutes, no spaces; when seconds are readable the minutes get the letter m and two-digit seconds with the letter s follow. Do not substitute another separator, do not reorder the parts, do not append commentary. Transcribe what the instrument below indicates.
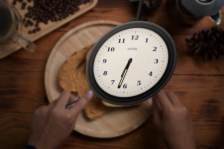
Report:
6h32
